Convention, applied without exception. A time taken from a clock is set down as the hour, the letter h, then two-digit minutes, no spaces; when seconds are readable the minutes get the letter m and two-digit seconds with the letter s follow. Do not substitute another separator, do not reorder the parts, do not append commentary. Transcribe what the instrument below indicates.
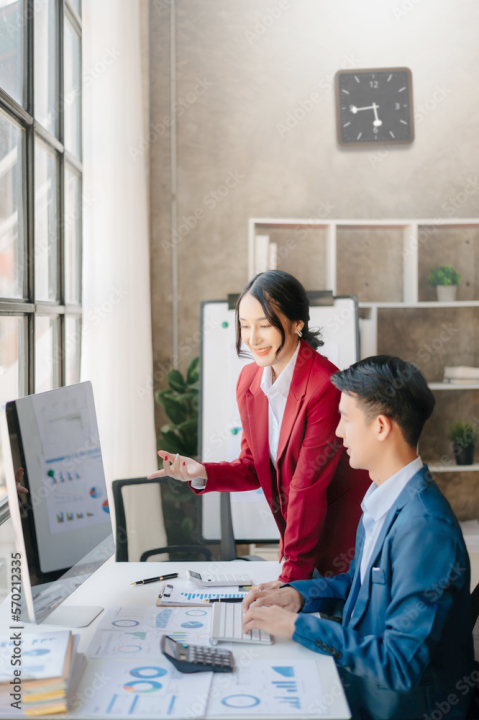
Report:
5h44
